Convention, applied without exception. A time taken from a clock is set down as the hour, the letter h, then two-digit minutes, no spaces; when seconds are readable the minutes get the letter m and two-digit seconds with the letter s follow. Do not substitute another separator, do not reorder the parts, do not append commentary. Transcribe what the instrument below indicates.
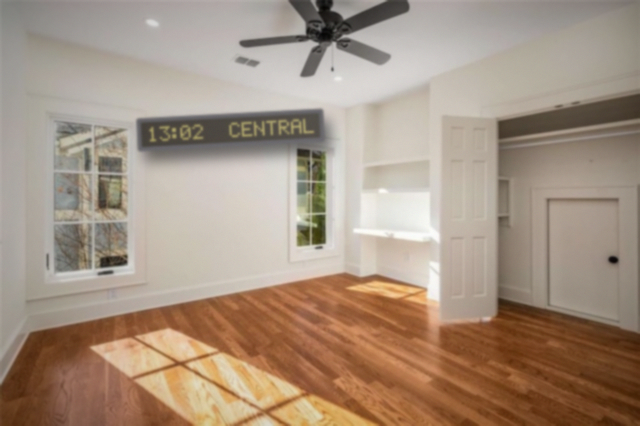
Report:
13h02
